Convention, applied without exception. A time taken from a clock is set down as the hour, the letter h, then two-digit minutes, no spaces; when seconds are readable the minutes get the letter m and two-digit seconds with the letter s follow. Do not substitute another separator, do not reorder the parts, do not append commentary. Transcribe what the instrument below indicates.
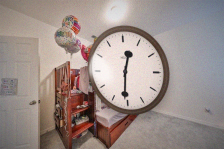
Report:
12h31
